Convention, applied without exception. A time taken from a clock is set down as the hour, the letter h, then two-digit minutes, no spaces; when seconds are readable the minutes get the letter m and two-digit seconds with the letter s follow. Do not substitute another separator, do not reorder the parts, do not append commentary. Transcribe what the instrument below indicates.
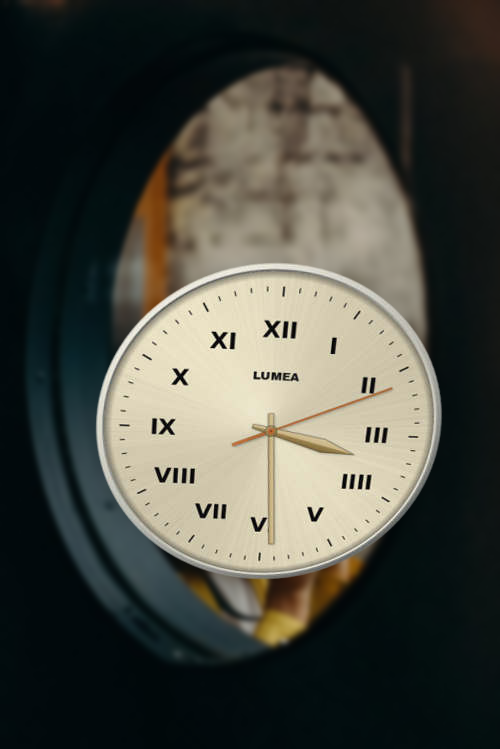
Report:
3h29m11s
